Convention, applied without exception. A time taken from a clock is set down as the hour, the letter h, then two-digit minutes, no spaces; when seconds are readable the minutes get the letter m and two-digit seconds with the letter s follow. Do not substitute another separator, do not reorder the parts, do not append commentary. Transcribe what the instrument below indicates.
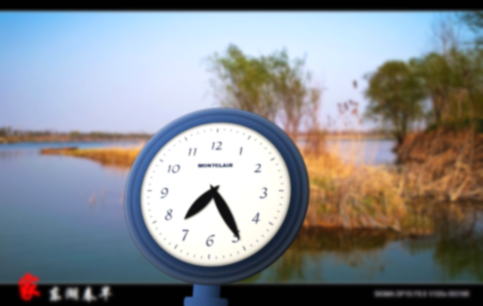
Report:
7h25
